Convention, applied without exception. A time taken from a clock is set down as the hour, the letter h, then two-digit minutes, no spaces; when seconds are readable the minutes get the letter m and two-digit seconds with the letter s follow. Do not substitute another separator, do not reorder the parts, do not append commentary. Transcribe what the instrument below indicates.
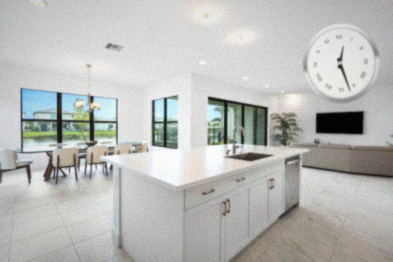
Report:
12h27
